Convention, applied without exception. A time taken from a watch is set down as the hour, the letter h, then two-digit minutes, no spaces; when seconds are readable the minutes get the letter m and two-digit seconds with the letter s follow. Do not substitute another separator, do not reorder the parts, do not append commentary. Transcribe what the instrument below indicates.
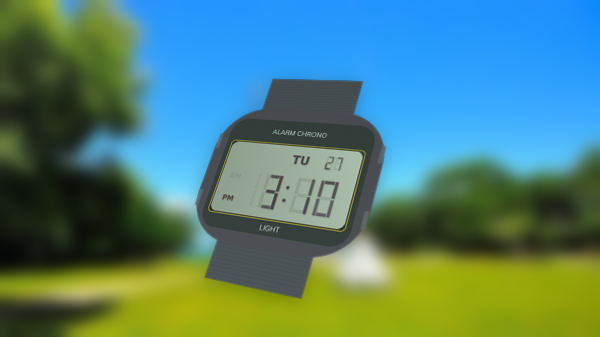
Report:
3h10
